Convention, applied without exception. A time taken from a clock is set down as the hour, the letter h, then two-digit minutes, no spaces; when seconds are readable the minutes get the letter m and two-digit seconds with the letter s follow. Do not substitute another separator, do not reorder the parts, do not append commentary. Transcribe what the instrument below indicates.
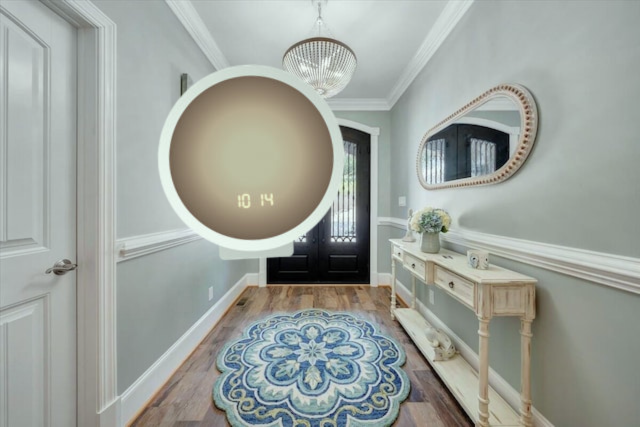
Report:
10h14
